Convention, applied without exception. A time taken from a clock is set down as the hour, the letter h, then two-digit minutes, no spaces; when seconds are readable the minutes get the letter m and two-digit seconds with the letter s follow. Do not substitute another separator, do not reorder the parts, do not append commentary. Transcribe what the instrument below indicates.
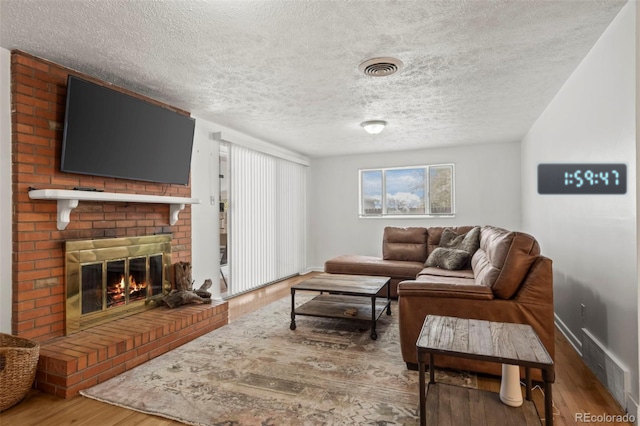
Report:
1h59m47s
